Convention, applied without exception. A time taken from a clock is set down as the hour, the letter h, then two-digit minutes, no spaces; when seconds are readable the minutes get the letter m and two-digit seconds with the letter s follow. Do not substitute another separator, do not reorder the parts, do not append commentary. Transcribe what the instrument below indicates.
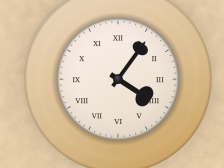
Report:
4h06
